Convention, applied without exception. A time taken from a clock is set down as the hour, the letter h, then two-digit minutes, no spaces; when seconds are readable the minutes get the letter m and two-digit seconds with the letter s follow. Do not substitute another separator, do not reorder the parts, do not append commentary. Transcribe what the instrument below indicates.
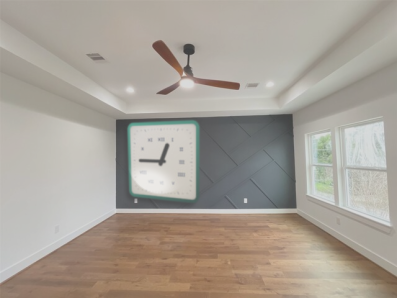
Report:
12h45
